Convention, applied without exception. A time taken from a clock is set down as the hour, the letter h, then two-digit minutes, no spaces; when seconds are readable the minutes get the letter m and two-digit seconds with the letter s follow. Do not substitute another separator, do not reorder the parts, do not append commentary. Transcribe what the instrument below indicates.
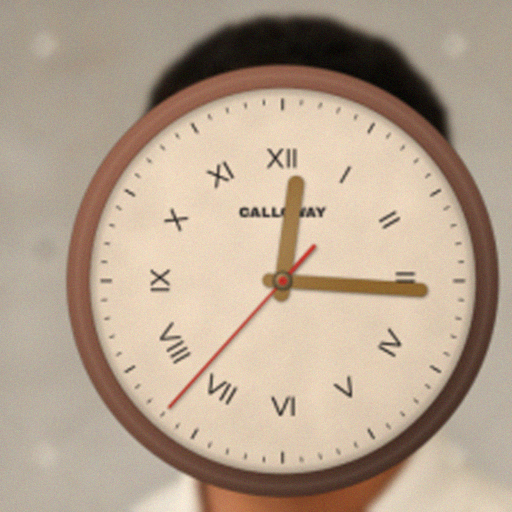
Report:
12h15m37s
